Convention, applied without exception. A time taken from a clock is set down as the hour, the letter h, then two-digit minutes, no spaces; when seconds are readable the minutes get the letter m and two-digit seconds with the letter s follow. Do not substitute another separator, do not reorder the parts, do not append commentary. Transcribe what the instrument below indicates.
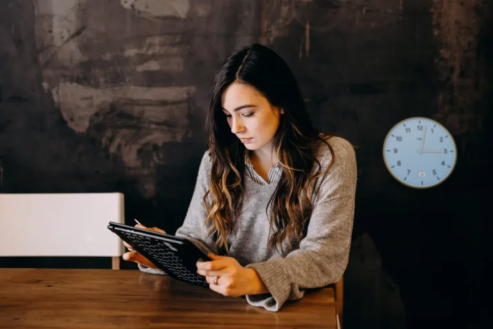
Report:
3h02
